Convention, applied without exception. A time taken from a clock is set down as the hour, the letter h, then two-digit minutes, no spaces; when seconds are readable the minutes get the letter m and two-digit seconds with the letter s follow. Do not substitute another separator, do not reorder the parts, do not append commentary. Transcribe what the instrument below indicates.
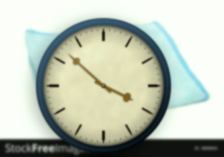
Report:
3h52
